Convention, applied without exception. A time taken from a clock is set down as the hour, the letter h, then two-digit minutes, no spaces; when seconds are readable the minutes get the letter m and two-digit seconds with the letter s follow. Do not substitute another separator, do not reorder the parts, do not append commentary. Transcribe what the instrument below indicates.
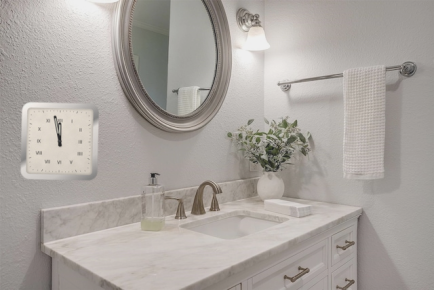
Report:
11h58
